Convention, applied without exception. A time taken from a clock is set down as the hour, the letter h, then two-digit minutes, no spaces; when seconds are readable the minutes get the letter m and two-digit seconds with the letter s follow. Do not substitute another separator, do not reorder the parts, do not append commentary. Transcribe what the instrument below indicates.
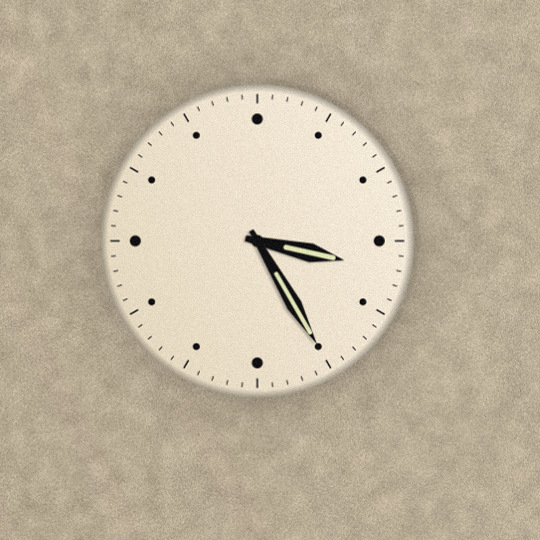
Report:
3h25
